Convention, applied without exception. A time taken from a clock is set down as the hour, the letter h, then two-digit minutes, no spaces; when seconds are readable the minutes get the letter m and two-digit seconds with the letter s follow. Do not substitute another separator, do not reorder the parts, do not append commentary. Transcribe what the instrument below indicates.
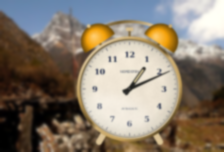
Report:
1h11
